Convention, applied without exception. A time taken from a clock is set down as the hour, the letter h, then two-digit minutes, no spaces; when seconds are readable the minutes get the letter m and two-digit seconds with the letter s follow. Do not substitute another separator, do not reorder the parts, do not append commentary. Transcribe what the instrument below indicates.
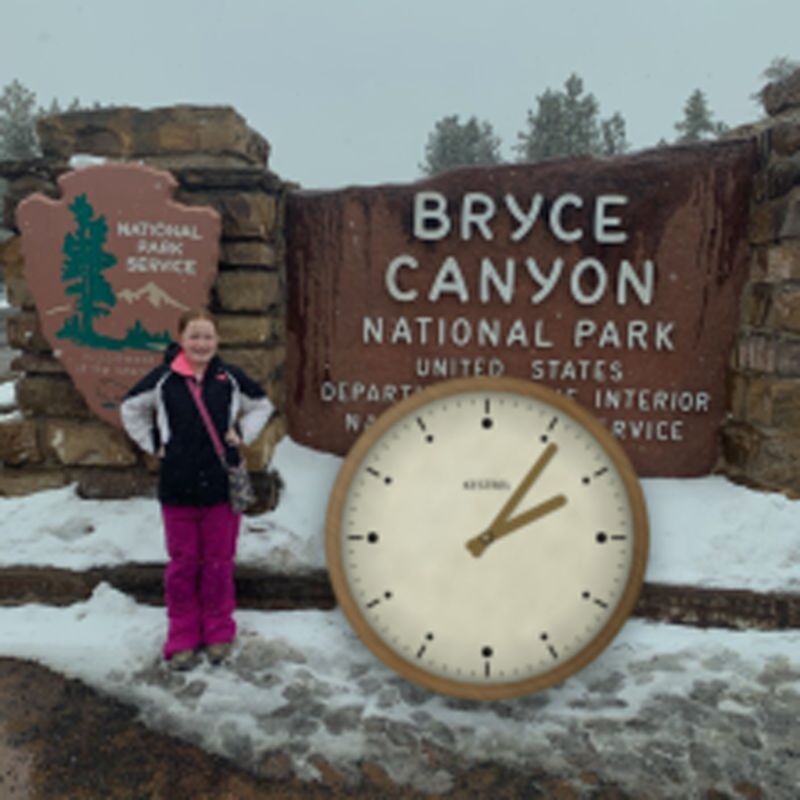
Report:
2h06
